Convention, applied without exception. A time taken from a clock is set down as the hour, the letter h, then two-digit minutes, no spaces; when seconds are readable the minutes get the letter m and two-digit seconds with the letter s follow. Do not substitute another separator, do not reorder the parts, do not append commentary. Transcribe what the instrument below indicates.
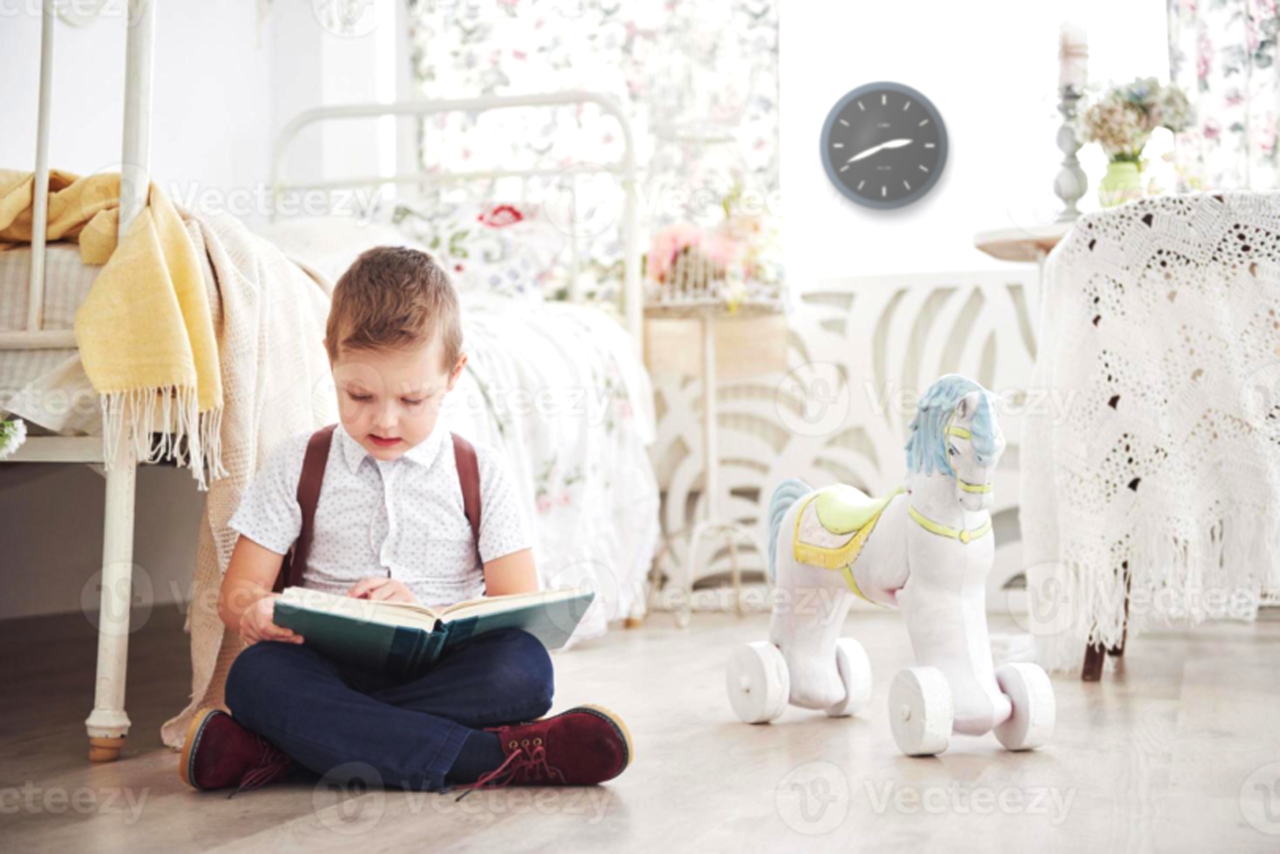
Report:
2h41
